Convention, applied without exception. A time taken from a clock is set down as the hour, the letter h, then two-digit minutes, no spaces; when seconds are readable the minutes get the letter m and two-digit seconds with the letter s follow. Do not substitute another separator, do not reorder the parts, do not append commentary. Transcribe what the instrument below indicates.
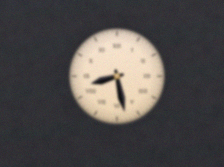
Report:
8h28
